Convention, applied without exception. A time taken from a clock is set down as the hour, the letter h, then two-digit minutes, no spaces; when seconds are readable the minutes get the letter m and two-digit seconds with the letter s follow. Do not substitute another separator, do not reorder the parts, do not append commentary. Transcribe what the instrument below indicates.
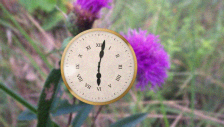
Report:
6h02
